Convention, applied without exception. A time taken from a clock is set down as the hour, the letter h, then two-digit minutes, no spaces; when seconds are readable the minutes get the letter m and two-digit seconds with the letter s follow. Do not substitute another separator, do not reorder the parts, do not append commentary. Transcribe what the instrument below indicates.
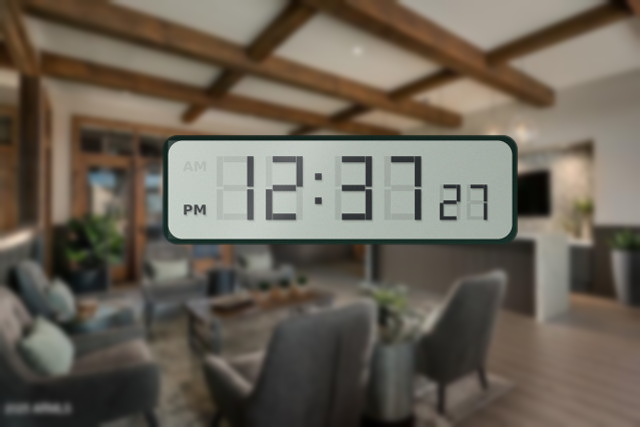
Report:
12h37m27s
